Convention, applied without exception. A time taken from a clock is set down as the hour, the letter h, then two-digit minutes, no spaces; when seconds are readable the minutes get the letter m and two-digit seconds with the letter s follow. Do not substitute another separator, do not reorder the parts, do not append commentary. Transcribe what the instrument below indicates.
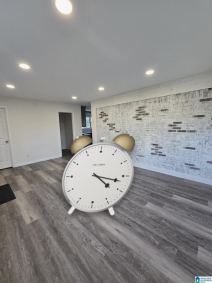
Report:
4h17
